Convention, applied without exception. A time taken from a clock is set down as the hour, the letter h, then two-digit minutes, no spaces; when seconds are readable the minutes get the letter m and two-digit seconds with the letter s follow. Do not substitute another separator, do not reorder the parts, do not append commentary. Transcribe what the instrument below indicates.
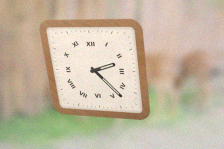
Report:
2h23
